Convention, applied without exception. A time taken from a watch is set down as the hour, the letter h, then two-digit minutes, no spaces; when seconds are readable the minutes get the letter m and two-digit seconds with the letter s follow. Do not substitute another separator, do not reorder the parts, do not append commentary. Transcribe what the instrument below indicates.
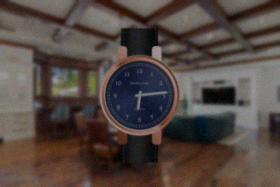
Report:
6h14
